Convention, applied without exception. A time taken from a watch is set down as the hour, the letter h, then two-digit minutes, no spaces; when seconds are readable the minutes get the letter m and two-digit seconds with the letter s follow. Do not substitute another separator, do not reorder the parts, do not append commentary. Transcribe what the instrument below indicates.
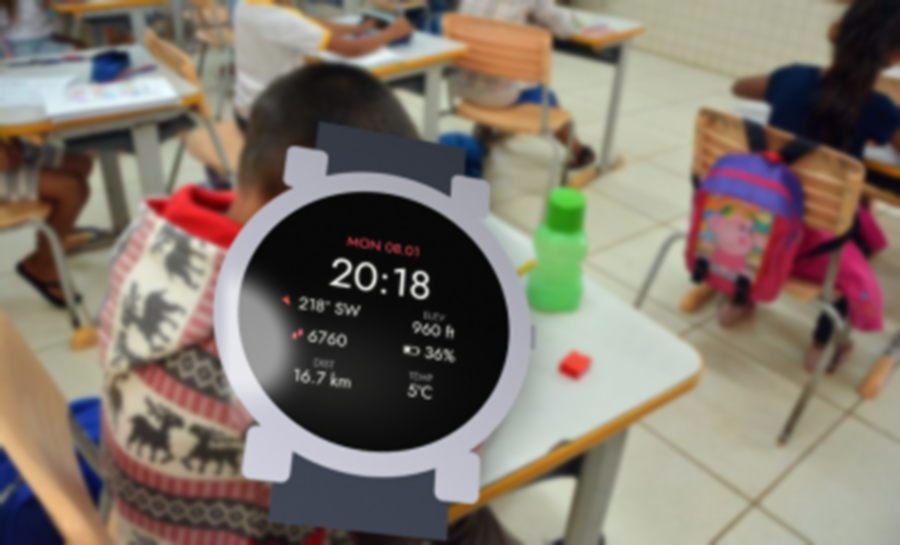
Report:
20h18
